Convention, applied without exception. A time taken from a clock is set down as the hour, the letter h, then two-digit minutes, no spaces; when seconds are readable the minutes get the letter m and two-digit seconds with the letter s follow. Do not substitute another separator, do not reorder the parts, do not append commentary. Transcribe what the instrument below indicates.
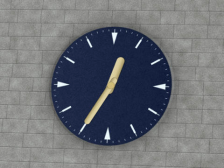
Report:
12h35
